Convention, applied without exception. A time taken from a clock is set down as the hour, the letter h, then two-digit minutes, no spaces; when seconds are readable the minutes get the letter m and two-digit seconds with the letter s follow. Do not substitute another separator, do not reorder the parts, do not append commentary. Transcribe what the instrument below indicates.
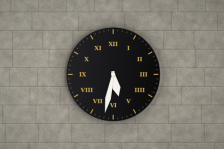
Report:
5h32
